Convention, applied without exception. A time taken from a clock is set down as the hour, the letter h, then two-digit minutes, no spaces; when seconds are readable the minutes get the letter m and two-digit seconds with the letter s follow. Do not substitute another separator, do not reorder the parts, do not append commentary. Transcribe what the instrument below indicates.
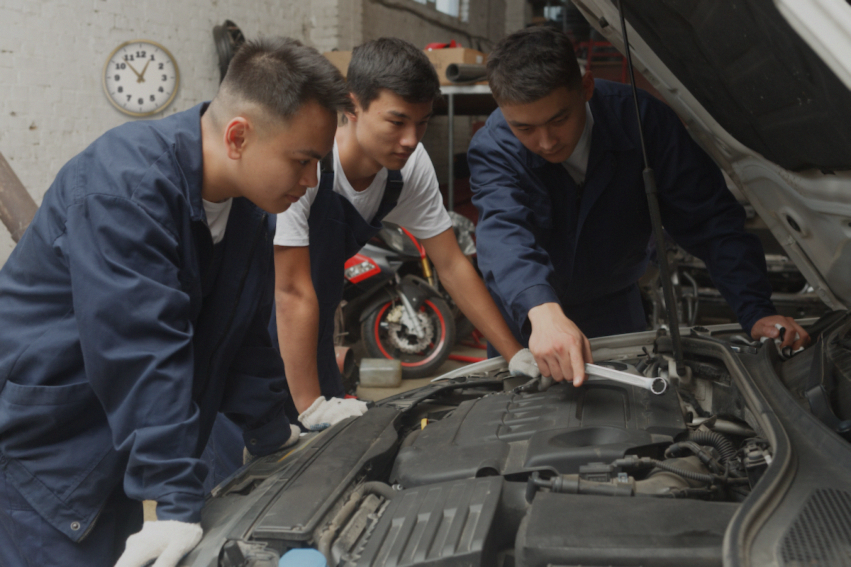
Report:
12h53
